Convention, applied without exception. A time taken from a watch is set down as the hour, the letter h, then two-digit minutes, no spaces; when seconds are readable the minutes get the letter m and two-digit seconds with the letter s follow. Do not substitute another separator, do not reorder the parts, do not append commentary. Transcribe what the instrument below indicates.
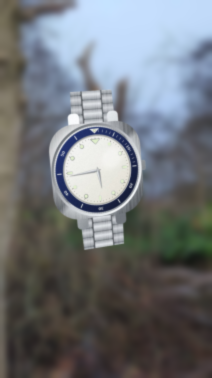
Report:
5h44
